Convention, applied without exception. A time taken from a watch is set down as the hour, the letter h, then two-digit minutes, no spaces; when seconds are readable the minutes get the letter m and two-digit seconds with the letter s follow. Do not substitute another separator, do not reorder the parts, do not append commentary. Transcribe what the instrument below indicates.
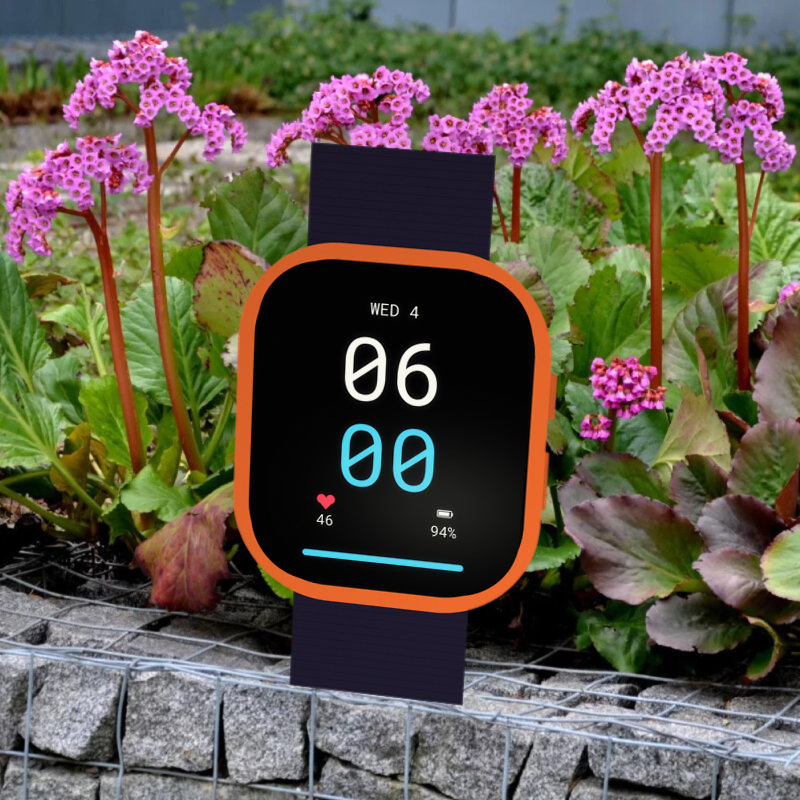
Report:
6h00
